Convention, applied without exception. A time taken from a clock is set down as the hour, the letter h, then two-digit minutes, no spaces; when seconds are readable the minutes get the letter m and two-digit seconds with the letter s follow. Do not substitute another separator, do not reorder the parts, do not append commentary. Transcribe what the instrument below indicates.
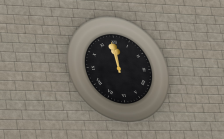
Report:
11h59
